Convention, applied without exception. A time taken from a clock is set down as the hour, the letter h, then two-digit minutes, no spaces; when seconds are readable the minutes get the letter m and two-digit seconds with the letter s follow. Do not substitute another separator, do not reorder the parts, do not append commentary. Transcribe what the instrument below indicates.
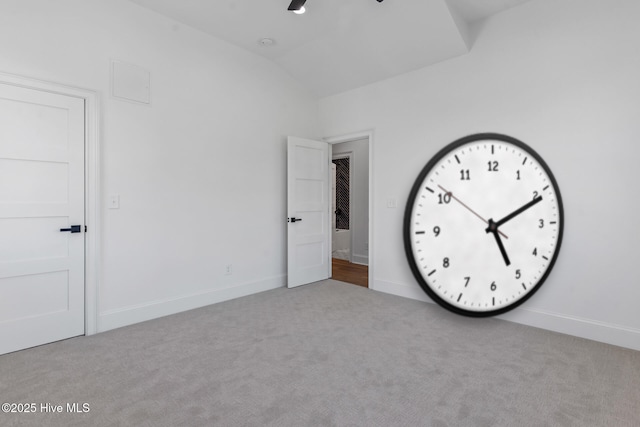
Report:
5h10m51s
